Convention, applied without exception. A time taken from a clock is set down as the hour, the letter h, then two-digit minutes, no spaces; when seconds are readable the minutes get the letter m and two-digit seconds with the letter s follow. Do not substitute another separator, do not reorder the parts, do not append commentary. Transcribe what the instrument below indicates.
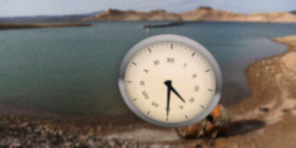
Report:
4h30
